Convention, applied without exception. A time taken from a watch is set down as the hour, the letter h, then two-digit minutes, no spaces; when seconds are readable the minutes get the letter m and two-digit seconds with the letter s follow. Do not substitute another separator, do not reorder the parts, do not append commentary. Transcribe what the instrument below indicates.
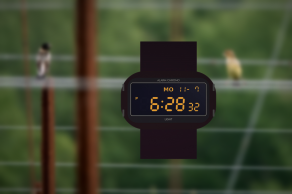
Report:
6h28m32s
